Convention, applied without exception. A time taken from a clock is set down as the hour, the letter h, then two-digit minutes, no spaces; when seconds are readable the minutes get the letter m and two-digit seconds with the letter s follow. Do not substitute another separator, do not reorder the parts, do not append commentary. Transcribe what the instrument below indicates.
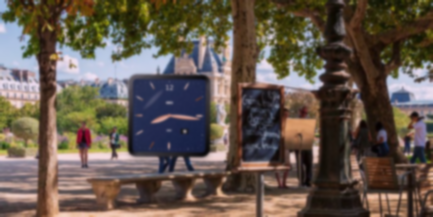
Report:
8h16
